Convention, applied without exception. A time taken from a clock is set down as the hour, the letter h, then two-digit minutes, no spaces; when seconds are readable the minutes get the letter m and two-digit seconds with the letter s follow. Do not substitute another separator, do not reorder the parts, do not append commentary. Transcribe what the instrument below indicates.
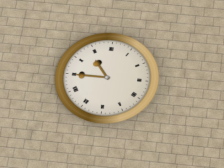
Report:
10h45
